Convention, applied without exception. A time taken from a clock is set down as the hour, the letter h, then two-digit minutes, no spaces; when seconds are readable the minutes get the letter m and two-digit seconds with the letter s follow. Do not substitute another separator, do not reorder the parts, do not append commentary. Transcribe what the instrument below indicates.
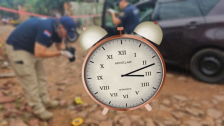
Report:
3h12
